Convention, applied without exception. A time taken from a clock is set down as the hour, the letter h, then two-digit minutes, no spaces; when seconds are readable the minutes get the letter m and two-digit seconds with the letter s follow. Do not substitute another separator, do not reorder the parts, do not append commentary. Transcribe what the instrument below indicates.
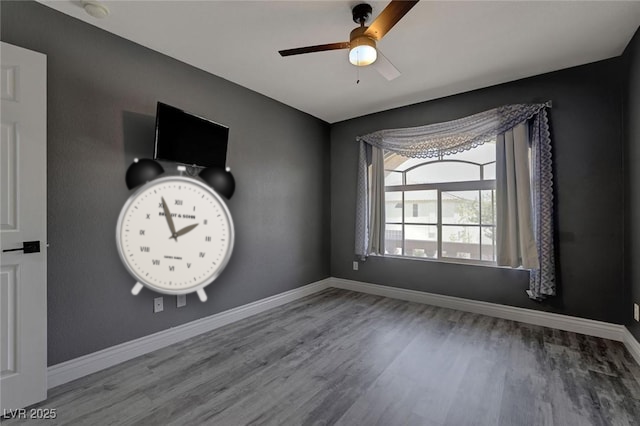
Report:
1h56
